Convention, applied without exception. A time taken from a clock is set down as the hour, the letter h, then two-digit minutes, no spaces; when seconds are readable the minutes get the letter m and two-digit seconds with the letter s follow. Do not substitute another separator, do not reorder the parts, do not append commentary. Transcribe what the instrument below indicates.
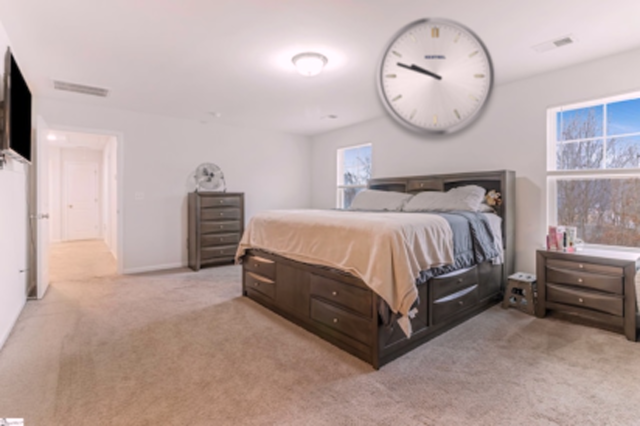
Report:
9h48
